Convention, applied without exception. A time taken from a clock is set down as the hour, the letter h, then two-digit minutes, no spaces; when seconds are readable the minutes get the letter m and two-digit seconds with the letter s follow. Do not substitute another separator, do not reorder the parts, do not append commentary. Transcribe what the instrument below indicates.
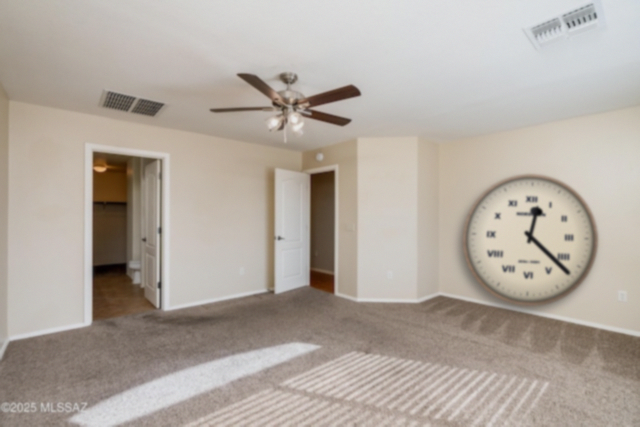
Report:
12h22
